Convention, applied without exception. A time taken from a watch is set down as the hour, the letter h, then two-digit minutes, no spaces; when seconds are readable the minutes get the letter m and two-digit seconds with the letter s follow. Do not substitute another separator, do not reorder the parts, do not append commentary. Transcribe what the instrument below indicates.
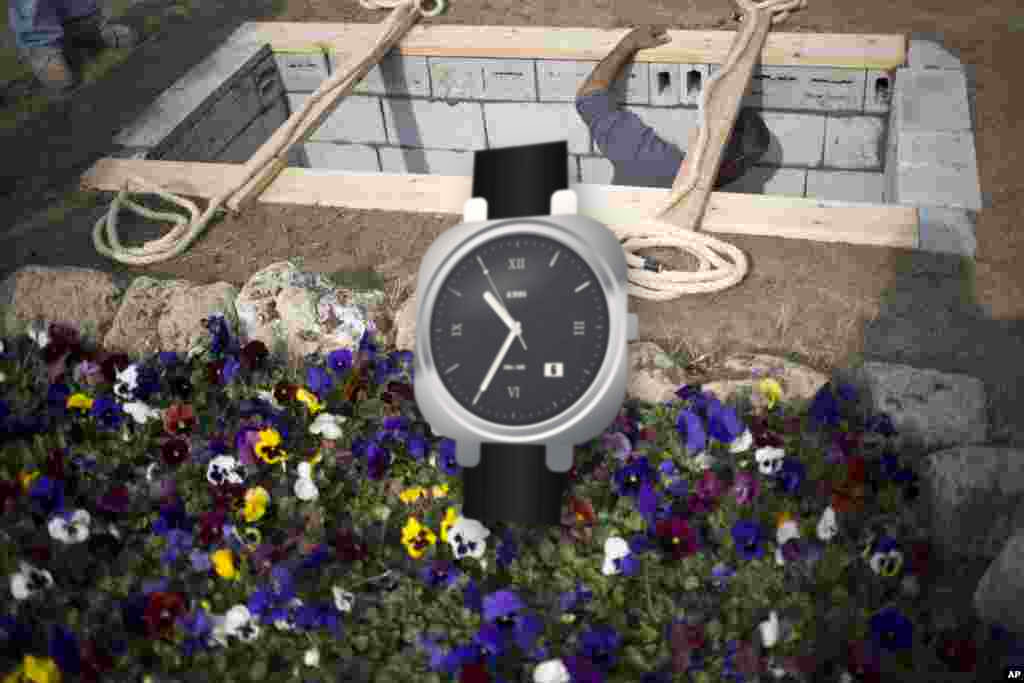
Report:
10h34m55s
